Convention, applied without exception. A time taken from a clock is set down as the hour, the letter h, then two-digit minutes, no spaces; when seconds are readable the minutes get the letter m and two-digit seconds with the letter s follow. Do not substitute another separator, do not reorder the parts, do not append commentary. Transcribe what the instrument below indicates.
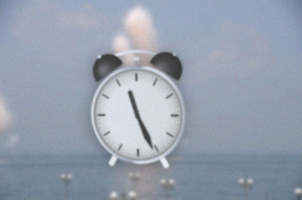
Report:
11h26
